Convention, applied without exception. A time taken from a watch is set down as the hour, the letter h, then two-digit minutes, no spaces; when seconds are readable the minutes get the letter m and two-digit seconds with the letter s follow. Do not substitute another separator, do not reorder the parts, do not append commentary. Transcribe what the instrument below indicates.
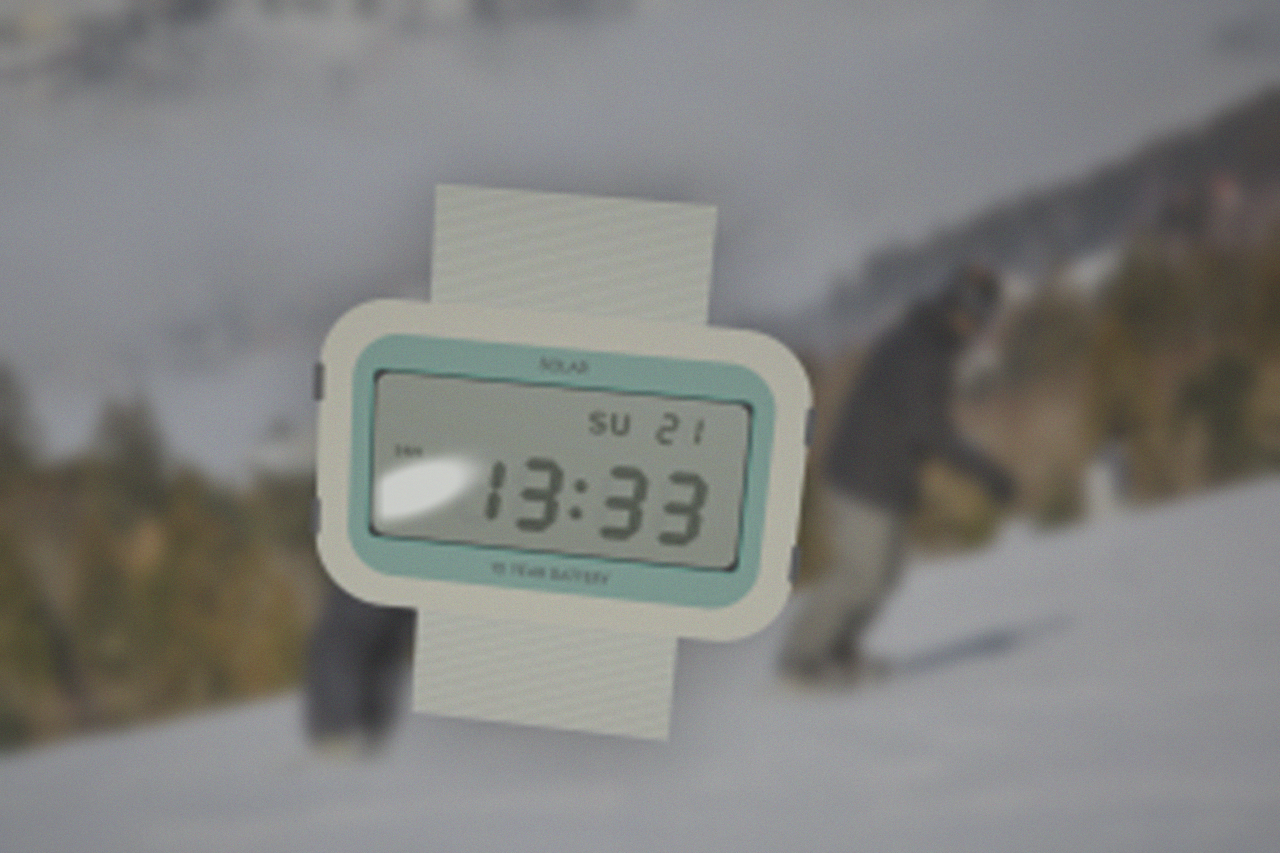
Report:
13h33
